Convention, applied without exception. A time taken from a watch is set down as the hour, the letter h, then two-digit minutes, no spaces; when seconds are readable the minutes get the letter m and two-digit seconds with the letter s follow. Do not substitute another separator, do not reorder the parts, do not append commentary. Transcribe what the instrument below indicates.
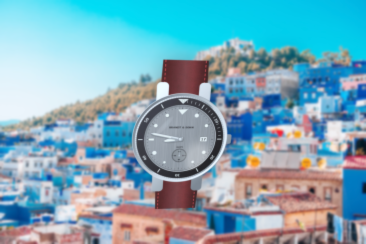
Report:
8h47
